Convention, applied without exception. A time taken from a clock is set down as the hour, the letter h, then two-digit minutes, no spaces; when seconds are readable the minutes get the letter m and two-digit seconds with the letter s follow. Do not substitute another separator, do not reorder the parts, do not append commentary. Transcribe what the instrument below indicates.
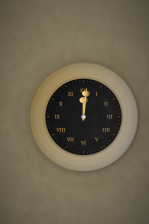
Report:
12h01
